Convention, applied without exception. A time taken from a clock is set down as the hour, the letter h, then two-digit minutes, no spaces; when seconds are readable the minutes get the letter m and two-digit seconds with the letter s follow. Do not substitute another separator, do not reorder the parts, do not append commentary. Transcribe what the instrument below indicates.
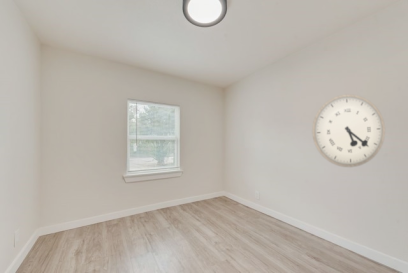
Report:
5h22
